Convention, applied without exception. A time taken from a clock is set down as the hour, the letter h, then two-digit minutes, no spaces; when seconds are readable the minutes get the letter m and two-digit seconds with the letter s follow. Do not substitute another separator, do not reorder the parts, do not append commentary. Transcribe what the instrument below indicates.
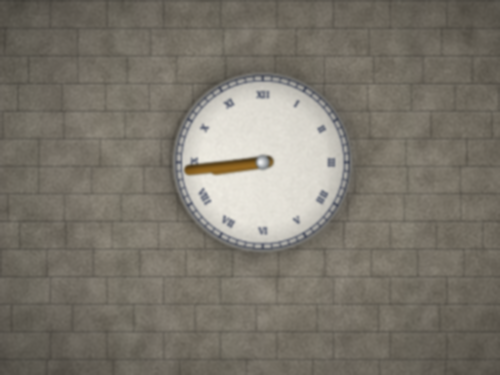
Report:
8h44
